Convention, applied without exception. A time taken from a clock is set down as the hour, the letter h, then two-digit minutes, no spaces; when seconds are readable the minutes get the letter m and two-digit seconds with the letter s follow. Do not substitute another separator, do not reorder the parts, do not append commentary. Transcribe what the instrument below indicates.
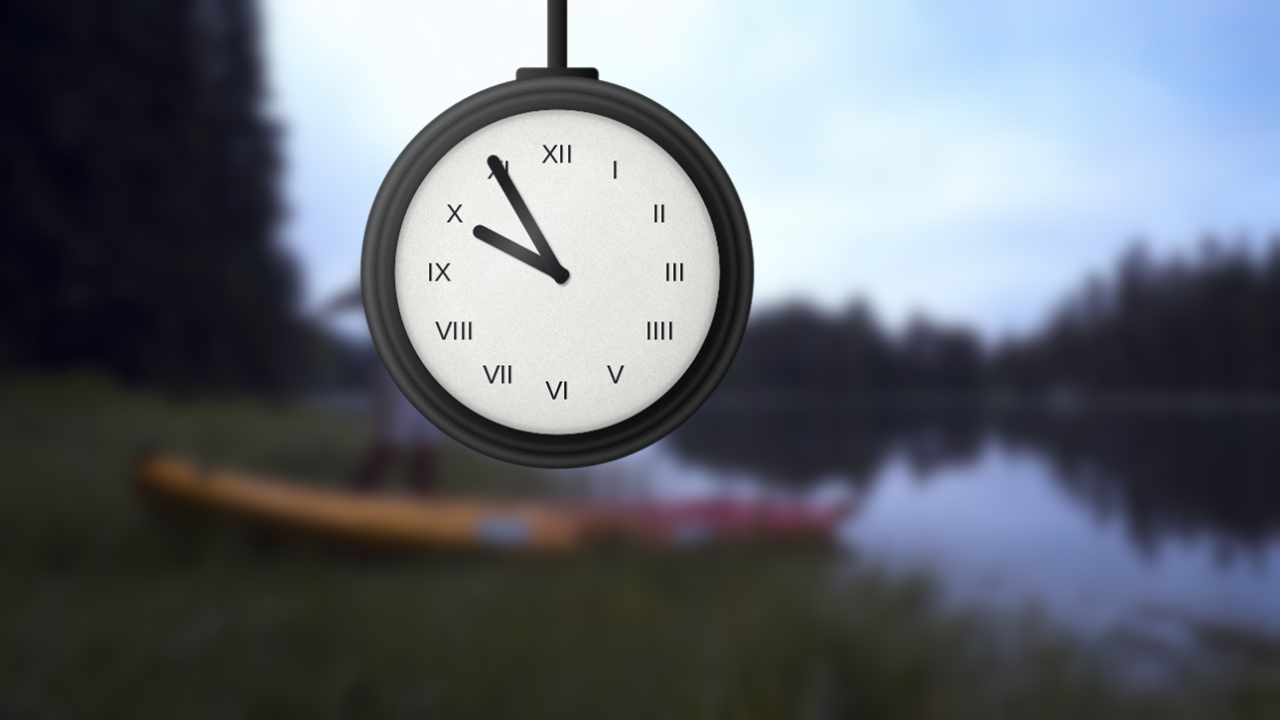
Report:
9h55
